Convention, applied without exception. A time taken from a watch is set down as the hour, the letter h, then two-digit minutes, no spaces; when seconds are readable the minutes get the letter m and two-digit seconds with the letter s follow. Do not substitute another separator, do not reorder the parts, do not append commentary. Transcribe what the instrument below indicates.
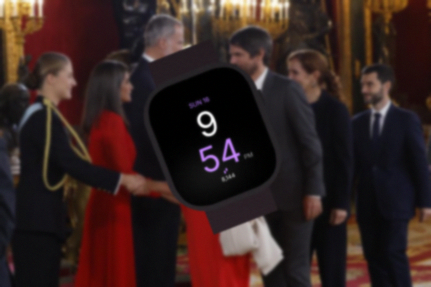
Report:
9h54
